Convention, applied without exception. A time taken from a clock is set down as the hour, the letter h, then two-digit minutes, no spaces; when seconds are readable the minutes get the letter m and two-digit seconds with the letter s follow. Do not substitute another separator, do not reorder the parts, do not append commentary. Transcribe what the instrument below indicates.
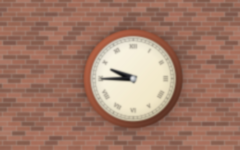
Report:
9h45
